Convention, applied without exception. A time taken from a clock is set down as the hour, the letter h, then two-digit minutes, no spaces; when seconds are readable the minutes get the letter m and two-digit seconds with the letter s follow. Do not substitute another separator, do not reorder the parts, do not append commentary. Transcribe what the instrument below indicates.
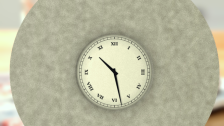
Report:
10h28
